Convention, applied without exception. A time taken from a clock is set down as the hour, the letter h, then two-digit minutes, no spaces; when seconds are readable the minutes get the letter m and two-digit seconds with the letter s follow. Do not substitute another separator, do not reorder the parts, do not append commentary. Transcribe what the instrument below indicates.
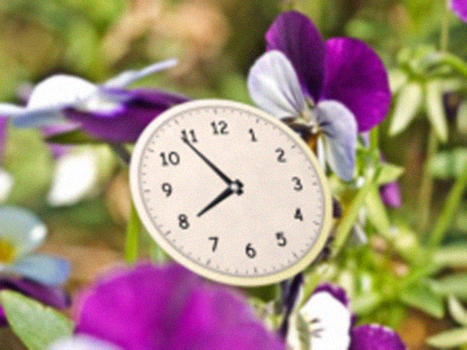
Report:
7h54
